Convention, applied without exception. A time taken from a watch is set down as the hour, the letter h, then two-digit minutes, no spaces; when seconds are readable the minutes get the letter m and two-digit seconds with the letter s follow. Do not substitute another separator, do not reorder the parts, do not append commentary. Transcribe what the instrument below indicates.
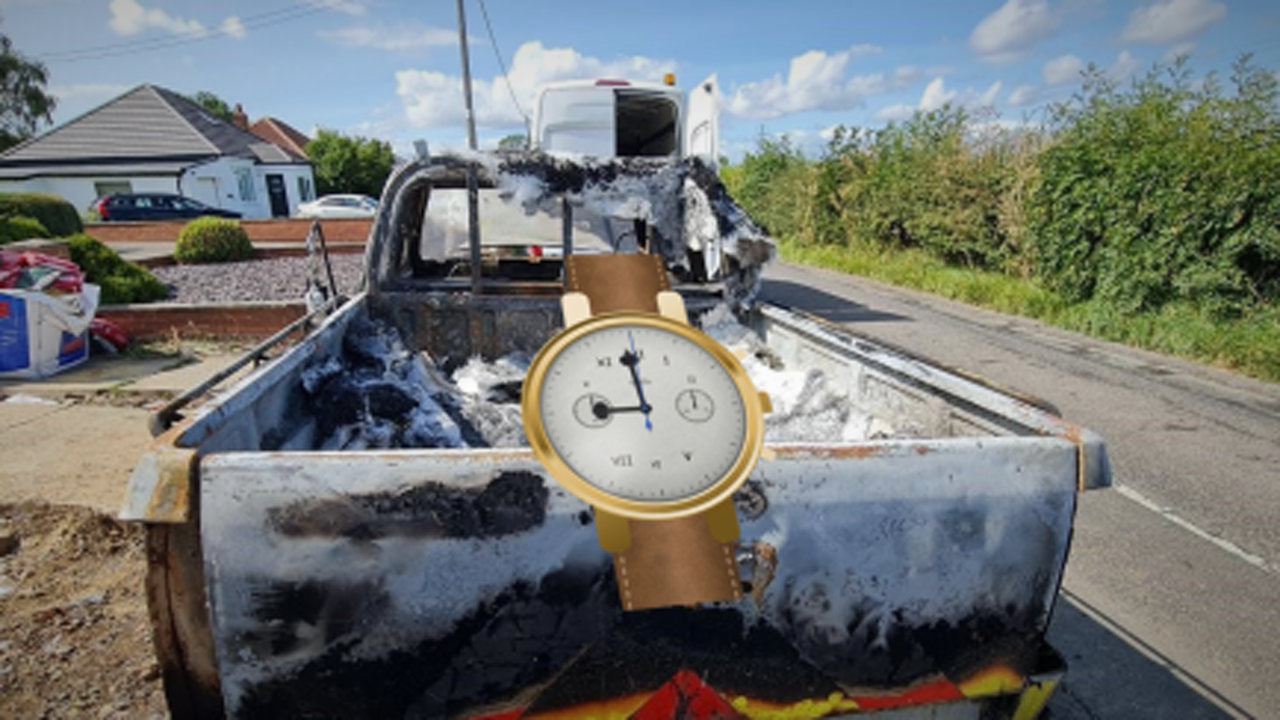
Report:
8h59
